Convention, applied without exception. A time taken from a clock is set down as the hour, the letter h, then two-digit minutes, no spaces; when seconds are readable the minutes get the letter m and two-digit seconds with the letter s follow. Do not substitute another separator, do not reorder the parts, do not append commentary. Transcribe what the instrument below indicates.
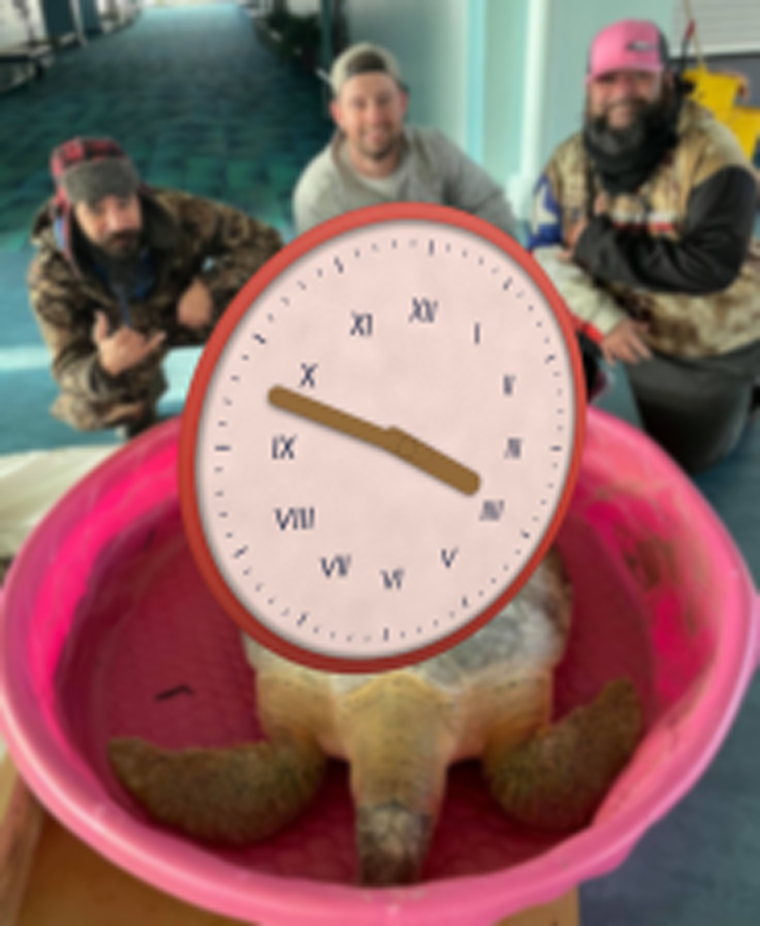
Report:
3h48
